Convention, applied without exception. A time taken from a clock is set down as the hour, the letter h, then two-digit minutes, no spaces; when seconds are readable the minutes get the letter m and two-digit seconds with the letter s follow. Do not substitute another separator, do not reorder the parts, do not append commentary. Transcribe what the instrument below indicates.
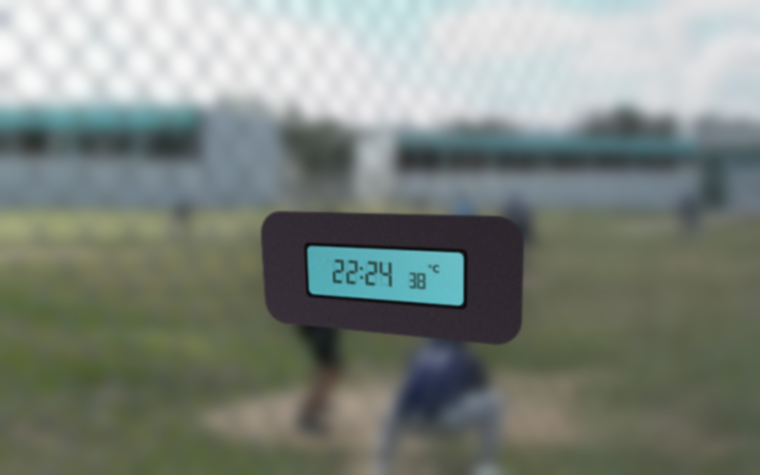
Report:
22h24
